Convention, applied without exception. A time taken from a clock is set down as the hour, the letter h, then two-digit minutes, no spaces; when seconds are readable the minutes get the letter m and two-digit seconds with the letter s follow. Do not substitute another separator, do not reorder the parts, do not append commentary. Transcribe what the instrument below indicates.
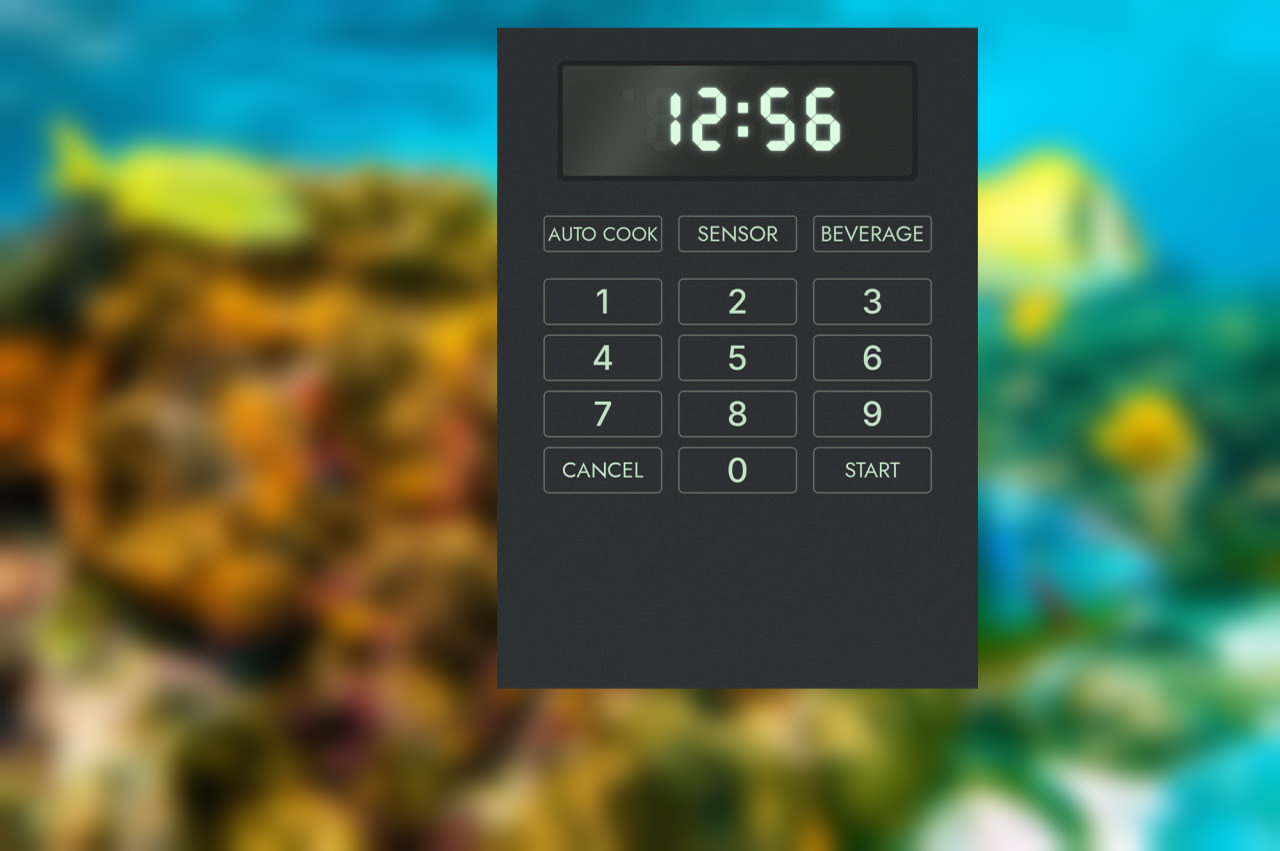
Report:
12h56
